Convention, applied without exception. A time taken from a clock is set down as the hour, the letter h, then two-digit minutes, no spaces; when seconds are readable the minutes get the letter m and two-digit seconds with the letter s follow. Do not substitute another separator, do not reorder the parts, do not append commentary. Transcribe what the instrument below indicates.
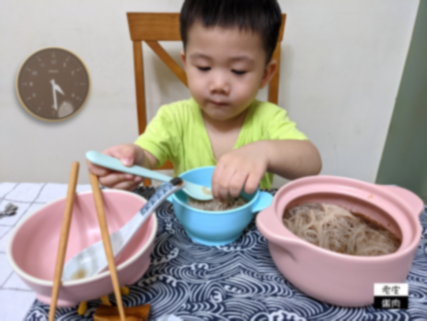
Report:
4h29
